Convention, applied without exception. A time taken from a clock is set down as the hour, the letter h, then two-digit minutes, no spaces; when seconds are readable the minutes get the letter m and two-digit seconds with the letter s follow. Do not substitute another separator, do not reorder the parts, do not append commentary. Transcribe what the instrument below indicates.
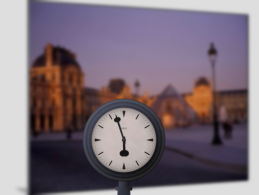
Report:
5h57
